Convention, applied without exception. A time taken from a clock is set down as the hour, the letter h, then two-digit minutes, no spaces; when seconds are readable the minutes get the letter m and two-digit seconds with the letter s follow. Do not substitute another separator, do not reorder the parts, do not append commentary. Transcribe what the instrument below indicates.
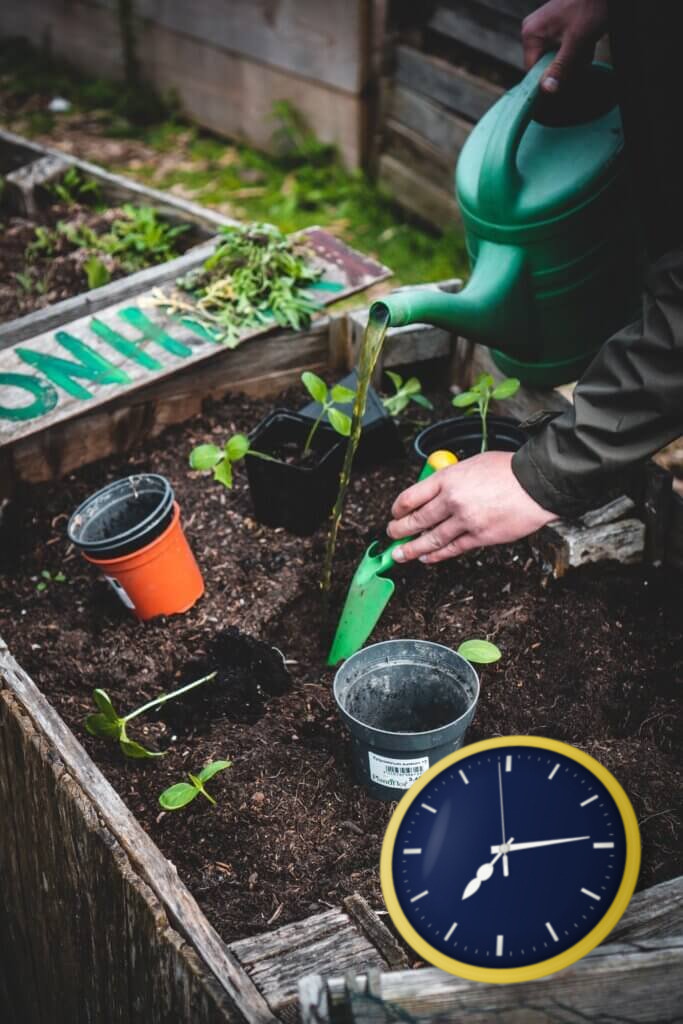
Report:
7h13m59s
